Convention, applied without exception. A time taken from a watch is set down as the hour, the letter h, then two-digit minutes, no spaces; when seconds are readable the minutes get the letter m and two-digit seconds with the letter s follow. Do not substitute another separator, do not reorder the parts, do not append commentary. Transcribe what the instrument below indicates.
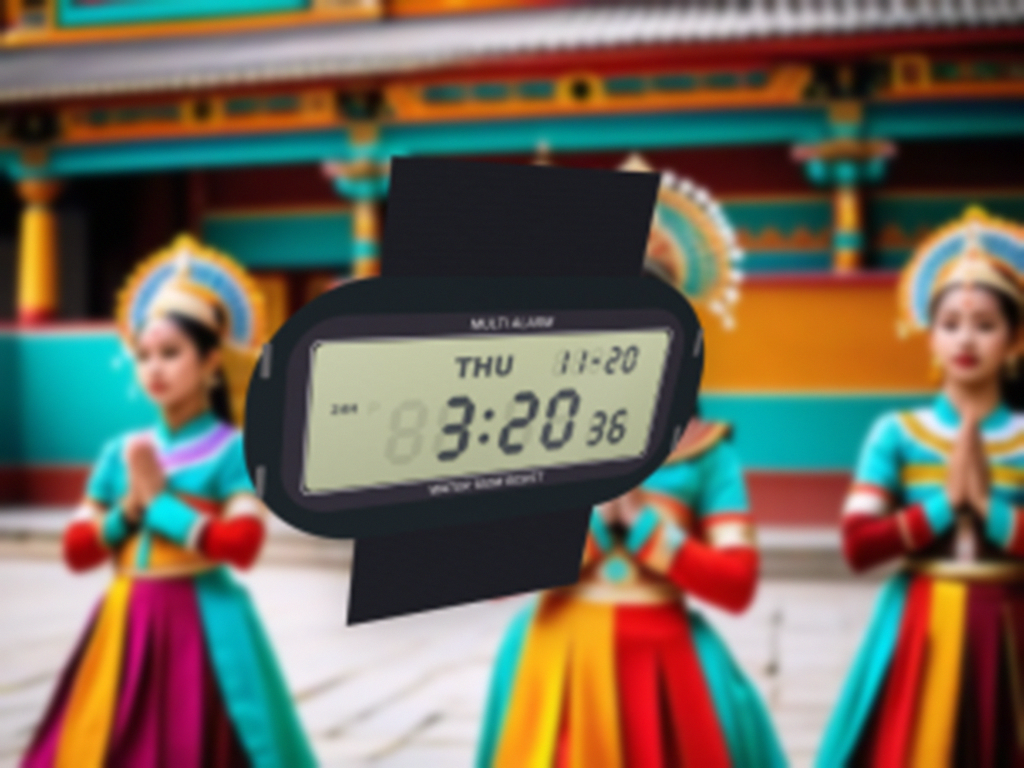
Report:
3h20m36s
